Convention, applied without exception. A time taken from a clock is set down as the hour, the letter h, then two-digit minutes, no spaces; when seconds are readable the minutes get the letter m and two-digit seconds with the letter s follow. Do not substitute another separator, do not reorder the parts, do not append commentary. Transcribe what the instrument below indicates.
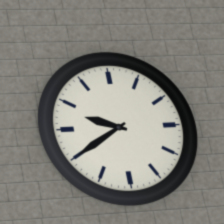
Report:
9h40
